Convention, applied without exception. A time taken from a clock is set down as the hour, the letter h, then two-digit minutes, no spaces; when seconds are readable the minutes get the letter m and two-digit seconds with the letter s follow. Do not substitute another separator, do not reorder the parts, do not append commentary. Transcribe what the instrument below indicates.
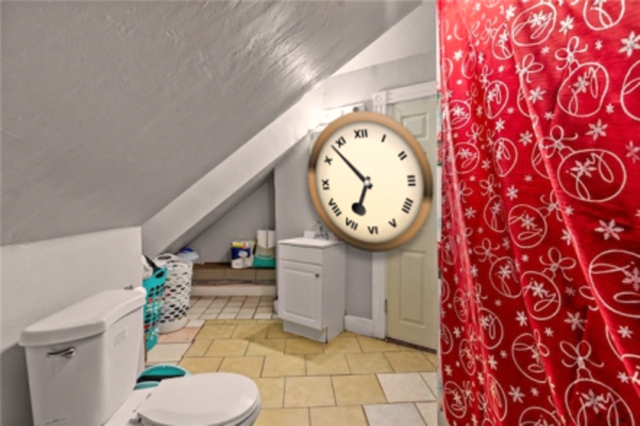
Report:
6h53
